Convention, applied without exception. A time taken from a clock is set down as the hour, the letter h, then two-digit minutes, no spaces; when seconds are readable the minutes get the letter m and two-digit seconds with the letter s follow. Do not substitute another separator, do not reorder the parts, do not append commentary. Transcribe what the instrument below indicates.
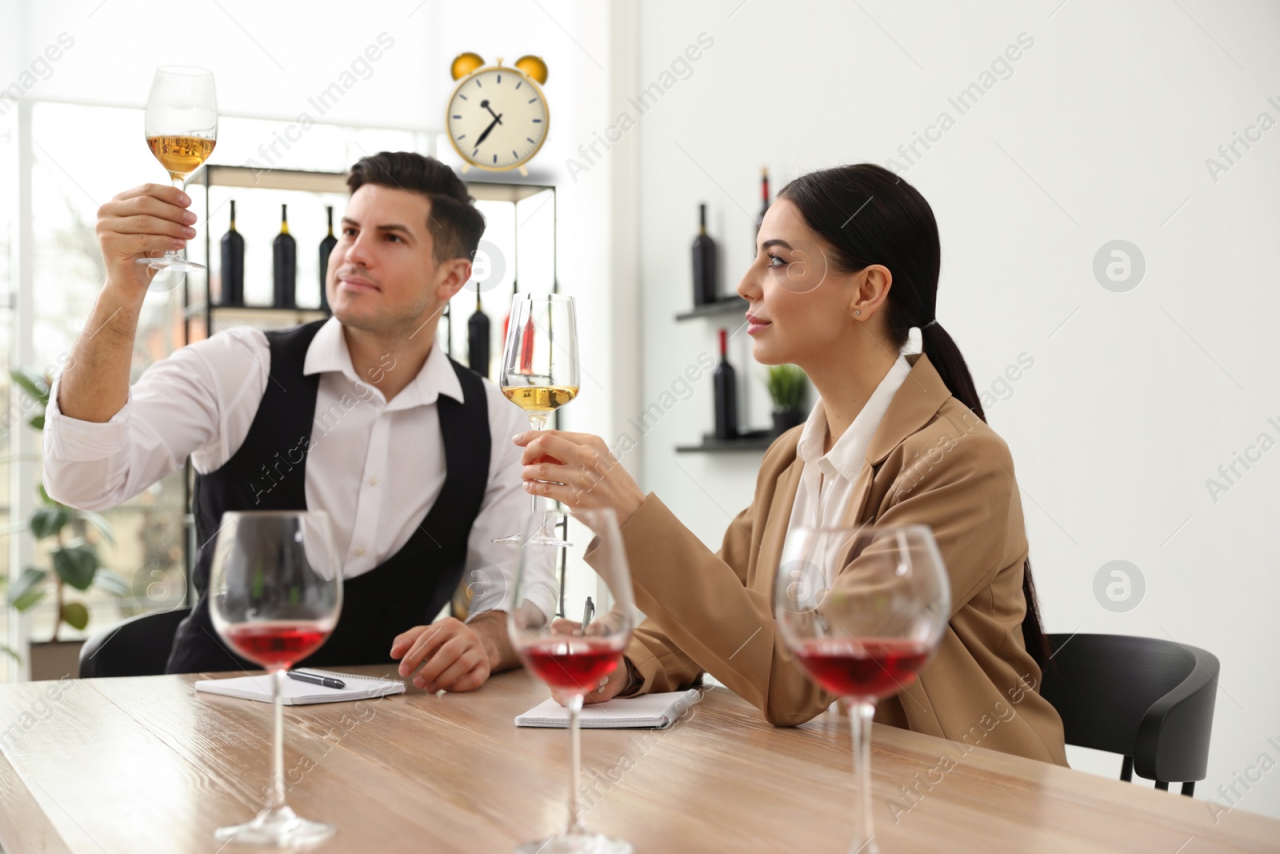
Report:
10h36
